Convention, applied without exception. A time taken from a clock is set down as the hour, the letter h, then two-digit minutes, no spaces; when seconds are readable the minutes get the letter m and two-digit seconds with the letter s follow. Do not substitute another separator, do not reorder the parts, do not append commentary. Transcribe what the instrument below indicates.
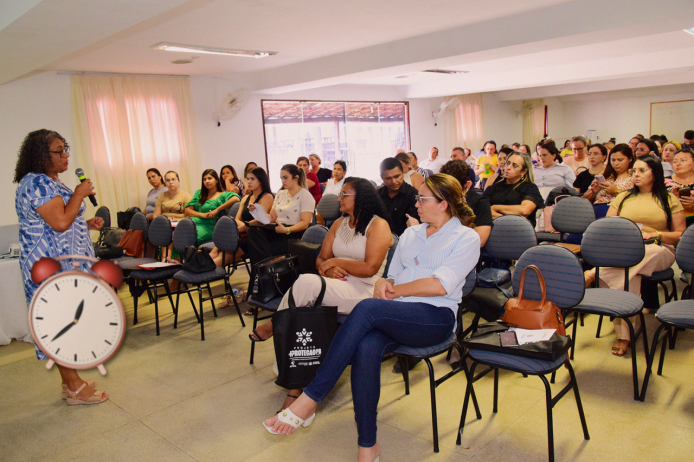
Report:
12h38
